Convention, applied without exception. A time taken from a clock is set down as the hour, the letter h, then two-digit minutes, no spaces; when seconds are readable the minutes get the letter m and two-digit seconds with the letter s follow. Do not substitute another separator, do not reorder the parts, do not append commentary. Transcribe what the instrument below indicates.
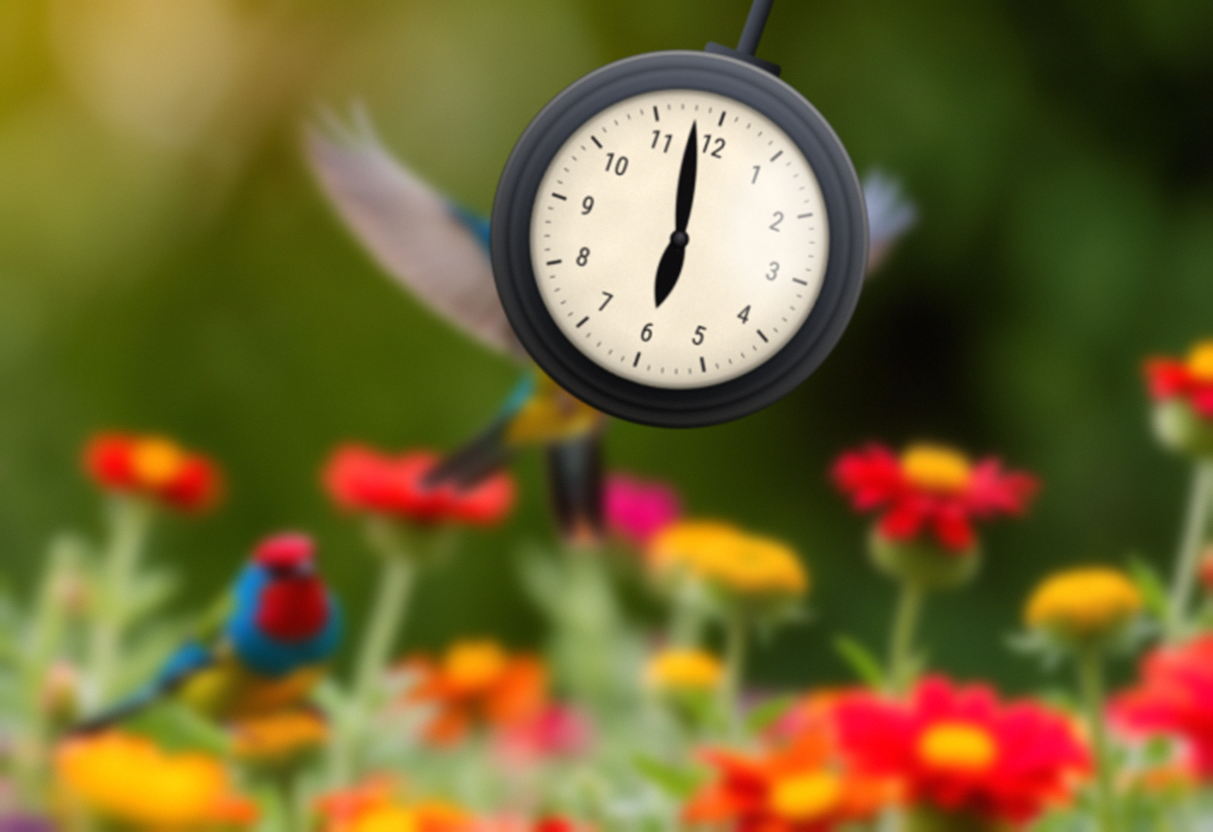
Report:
5h58
